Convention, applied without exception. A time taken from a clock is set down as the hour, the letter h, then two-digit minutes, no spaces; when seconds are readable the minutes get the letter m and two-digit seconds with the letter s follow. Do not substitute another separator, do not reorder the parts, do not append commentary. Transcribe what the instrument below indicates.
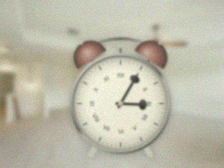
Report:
3h05
